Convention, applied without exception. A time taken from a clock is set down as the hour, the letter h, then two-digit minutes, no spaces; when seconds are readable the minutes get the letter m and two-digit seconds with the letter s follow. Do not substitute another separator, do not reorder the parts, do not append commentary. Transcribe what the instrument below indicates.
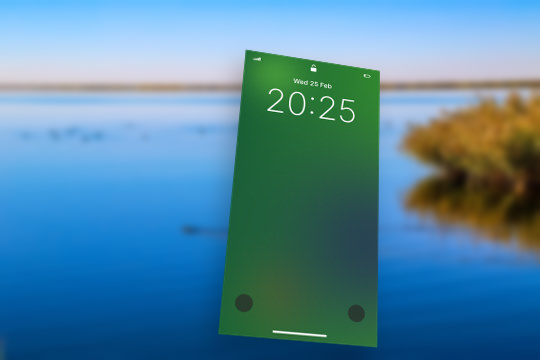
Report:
20h25
